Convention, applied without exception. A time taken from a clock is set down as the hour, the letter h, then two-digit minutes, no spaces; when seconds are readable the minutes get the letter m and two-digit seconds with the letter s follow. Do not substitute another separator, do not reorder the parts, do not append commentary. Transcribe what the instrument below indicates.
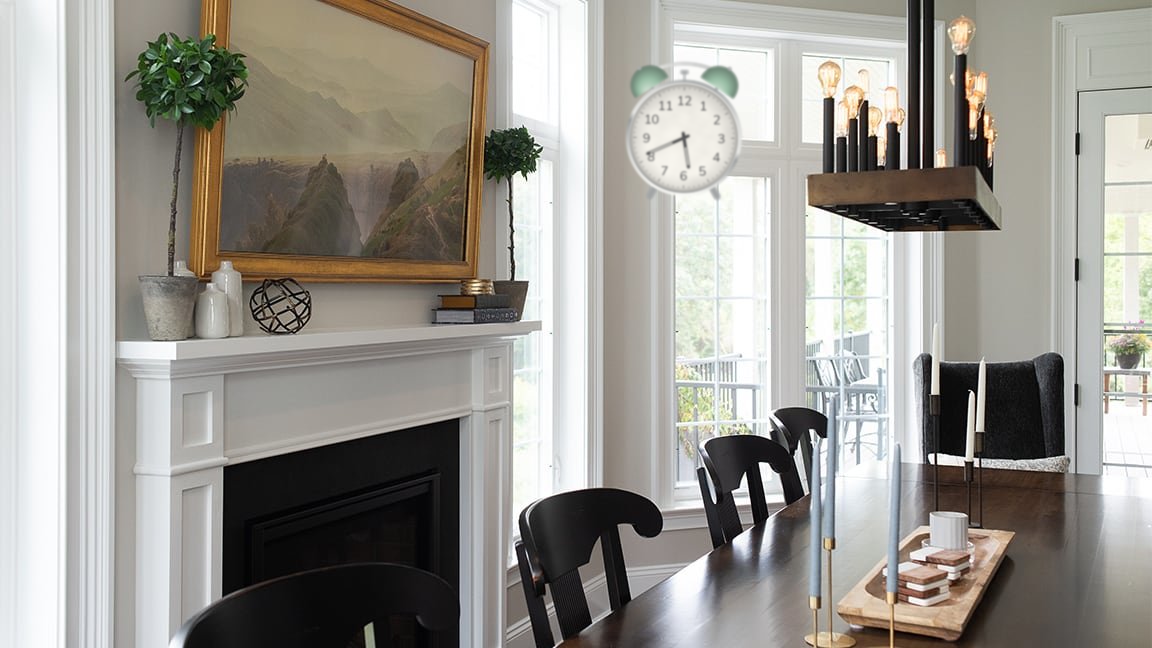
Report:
5h41
